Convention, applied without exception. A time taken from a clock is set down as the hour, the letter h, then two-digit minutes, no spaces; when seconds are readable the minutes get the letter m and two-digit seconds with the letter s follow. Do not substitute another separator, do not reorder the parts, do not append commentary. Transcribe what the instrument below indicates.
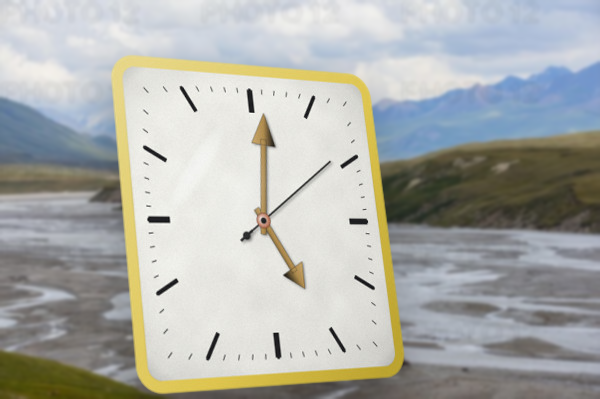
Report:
5h01m09s
